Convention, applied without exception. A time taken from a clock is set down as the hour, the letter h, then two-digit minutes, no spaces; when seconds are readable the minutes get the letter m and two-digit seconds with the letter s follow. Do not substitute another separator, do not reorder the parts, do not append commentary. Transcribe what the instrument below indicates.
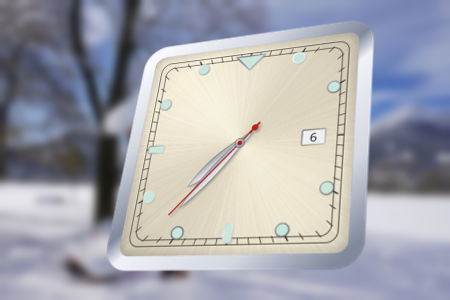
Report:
7h36m37s
